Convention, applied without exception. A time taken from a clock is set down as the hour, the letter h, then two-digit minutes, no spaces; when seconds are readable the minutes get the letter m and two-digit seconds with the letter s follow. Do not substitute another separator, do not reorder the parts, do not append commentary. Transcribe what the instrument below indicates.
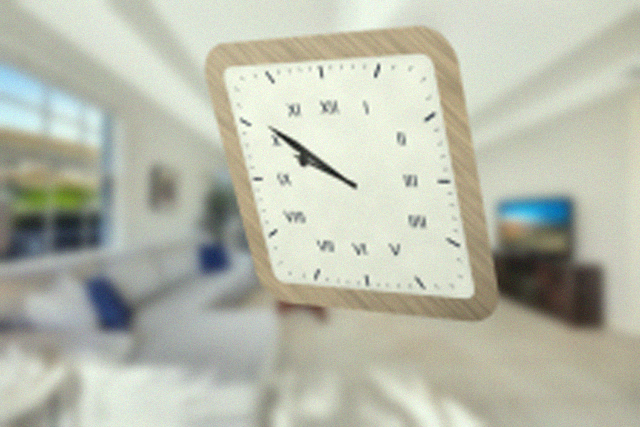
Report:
9h51
